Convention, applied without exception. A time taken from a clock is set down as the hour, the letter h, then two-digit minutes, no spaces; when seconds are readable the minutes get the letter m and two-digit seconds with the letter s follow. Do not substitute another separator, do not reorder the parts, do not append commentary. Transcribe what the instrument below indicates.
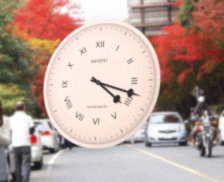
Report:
4h18
